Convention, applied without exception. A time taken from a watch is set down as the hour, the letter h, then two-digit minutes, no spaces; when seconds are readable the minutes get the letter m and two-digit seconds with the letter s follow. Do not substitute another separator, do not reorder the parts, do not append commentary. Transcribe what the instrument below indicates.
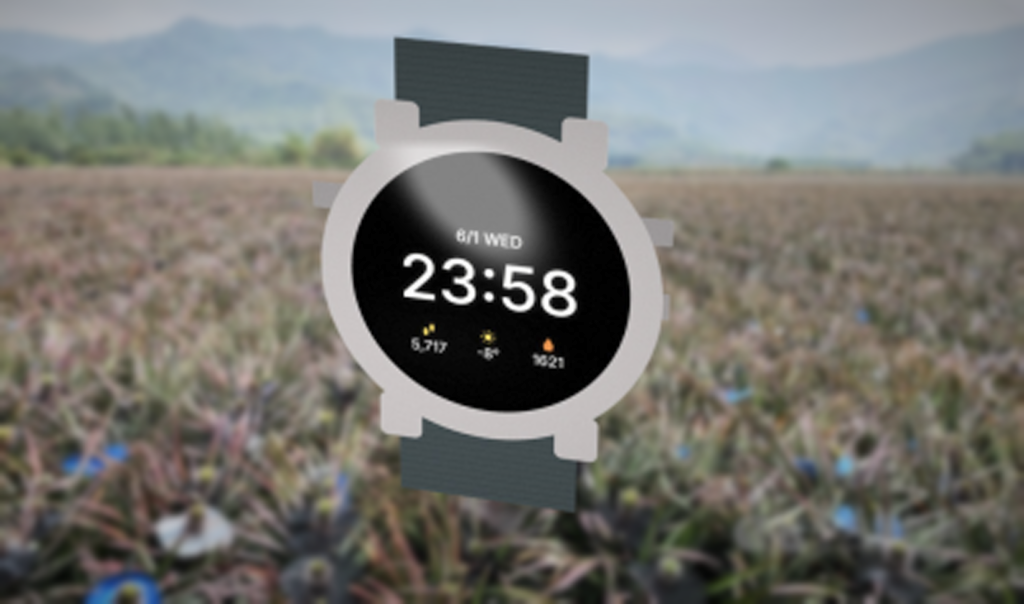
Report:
23h58
